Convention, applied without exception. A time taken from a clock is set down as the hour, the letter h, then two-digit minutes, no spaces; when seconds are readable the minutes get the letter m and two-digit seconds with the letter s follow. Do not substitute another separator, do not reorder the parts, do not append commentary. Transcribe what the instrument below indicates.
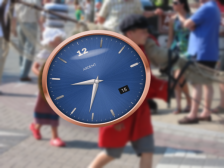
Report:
9h36
